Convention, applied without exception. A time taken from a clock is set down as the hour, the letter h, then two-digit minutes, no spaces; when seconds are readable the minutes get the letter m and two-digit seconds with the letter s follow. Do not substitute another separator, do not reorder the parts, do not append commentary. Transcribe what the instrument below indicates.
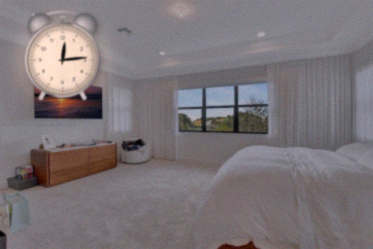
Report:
12h14
